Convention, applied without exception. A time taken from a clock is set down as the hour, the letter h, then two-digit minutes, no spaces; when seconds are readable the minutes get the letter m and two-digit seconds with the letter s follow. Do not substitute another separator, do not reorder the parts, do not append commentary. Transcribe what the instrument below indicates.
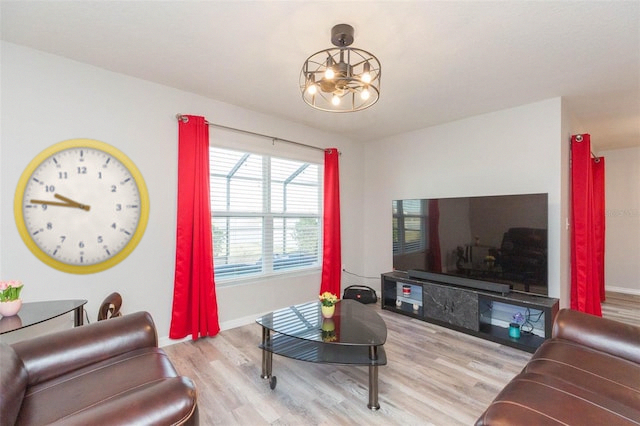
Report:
9h46
